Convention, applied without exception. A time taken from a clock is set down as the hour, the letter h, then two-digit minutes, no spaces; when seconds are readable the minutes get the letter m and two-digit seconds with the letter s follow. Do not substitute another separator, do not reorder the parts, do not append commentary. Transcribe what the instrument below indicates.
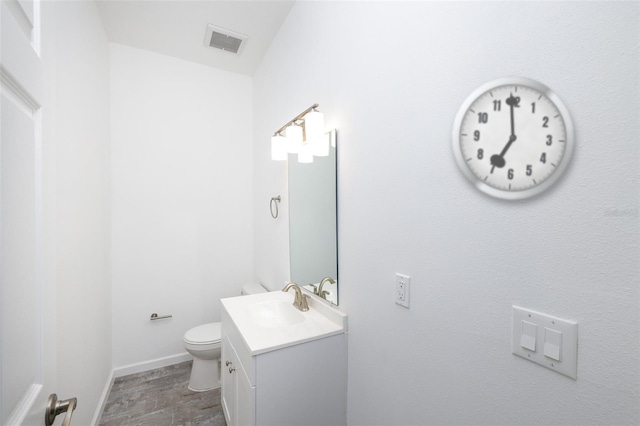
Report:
6h59
